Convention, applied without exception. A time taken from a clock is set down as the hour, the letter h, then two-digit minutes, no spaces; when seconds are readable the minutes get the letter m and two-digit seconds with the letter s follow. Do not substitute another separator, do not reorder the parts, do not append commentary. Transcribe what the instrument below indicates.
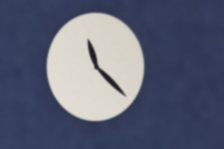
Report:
11h22
